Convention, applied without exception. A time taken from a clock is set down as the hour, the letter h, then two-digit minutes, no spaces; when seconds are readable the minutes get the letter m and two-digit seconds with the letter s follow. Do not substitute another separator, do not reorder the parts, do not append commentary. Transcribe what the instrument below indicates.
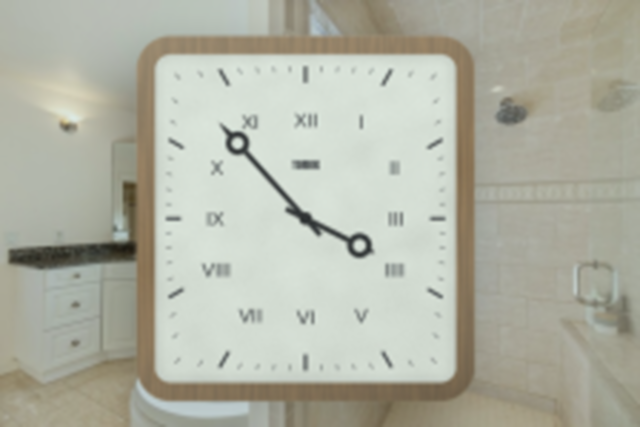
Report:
3h53
